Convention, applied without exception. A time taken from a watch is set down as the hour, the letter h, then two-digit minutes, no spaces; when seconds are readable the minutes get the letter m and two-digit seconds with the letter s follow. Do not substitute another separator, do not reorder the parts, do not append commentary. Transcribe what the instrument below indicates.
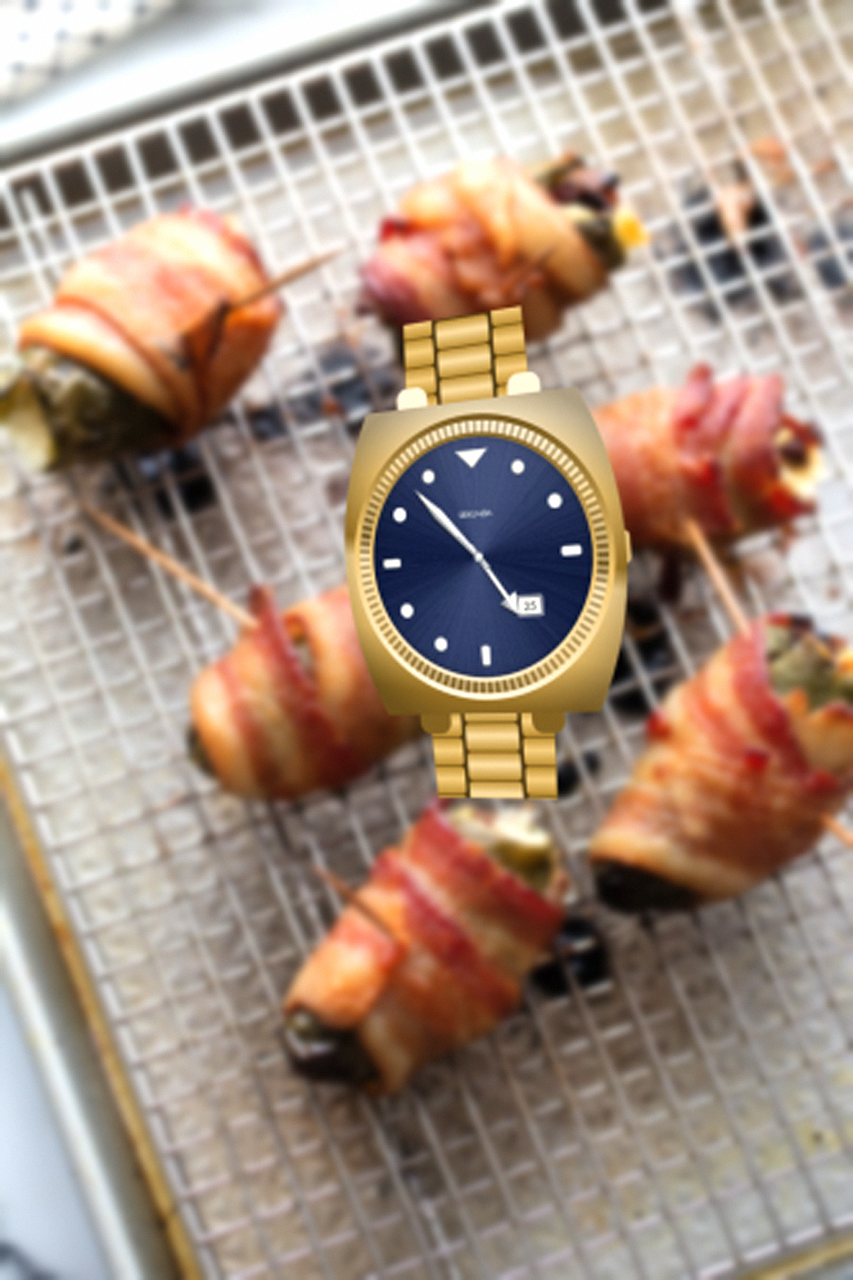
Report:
4h53
